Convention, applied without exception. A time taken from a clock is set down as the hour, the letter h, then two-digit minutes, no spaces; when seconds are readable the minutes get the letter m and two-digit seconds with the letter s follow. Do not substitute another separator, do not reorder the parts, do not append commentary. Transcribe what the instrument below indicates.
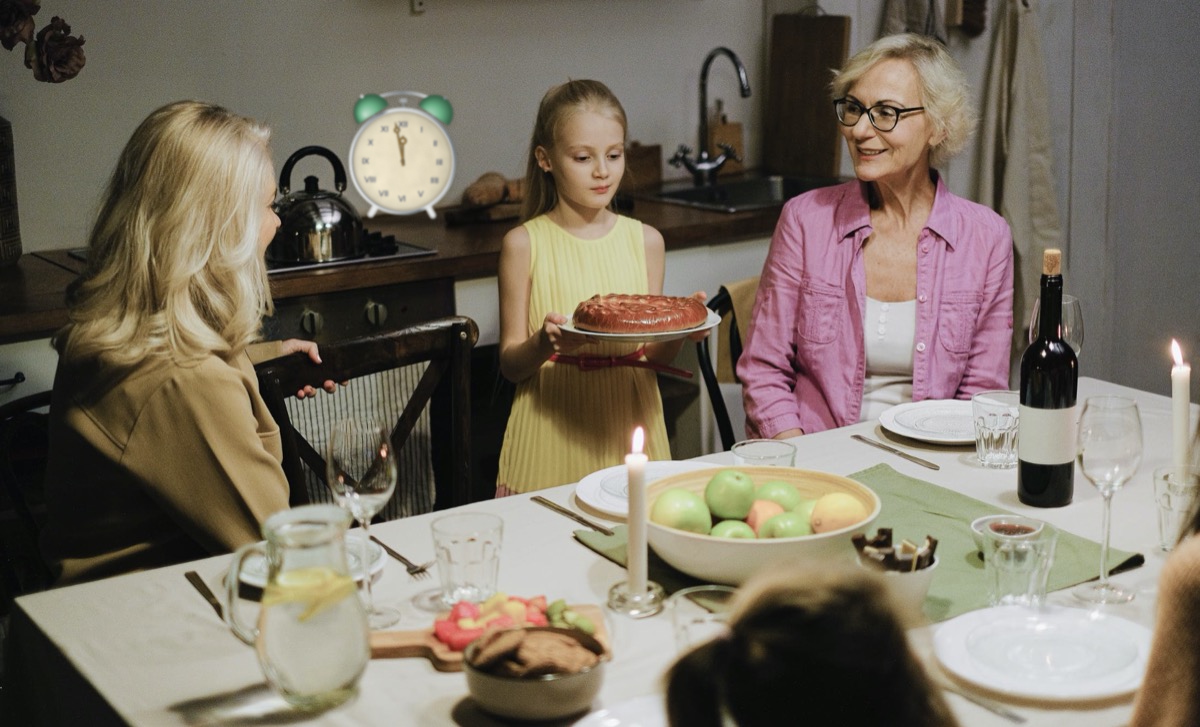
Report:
11h58
